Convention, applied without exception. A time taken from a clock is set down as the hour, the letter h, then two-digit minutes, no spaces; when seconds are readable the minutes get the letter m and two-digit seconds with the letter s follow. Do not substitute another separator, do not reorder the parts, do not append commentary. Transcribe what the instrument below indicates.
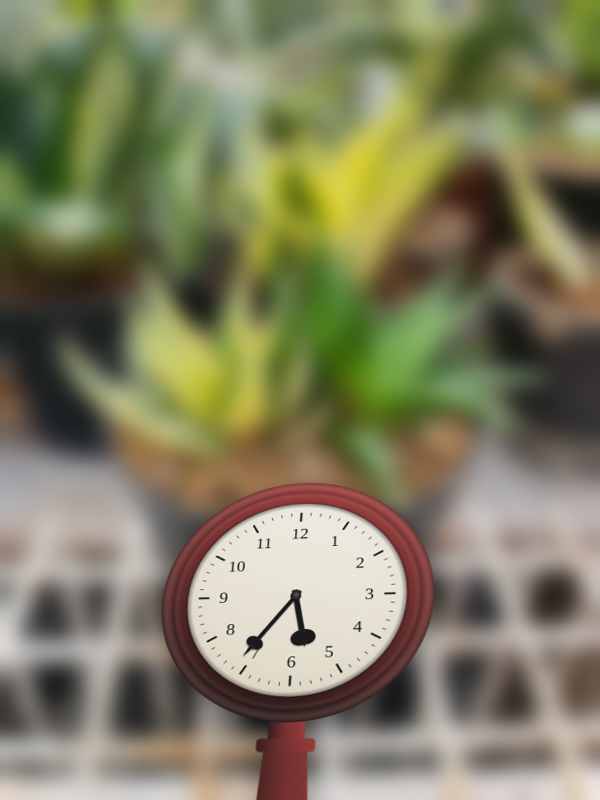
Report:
5h36
